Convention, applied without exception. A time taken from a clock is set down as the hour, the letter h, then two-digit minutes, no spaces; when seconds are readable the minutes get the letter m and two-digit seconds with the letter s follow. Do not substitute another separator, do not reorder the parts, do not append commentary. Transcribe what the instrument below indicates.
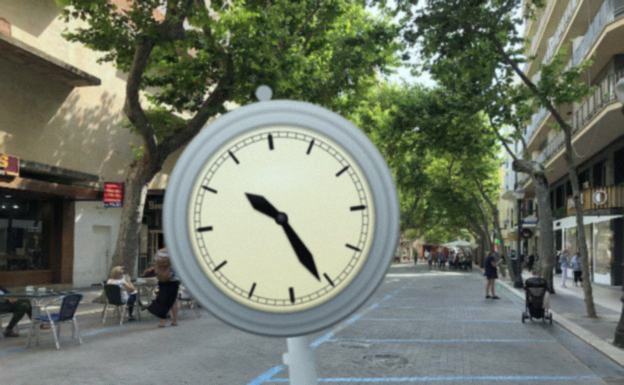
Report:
10h26
